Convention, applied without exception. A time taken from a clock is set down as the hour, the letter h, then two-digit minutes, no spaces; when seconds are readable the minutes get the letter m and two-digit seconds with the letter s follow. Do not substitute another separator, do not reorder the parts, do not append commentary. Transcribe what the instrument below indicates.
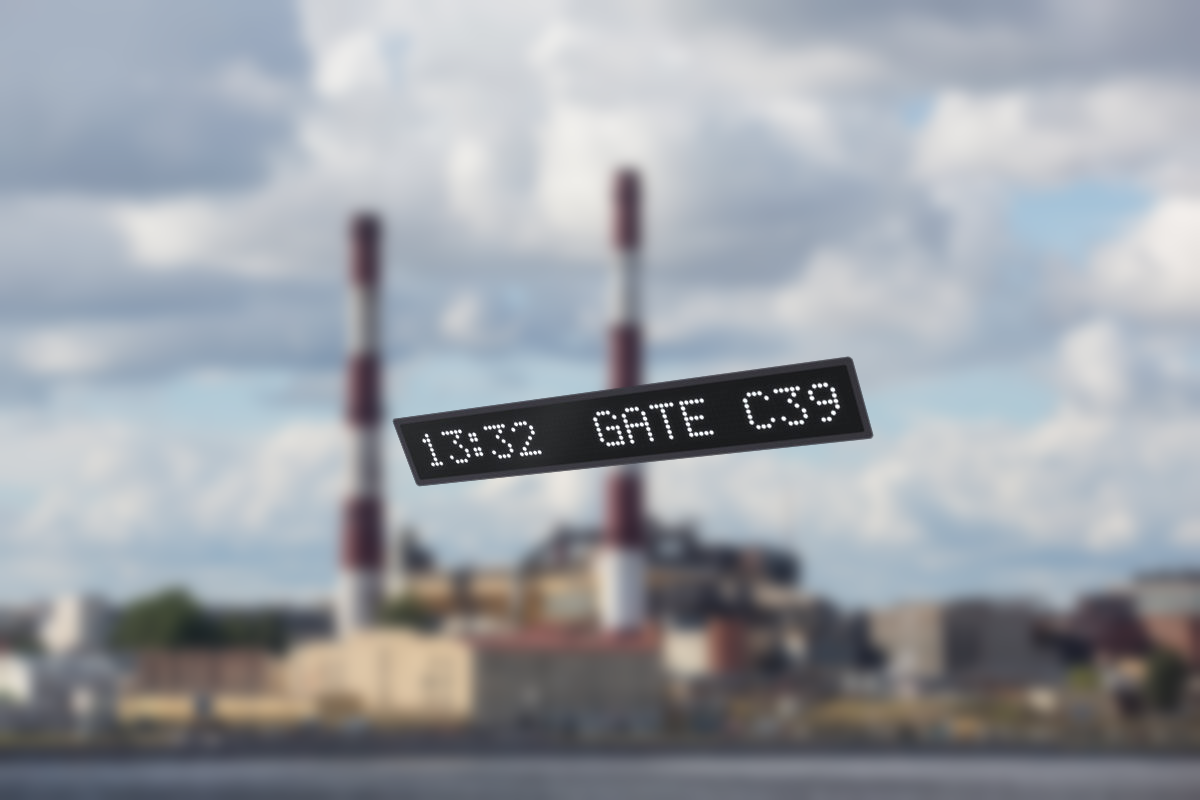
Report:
13h32
